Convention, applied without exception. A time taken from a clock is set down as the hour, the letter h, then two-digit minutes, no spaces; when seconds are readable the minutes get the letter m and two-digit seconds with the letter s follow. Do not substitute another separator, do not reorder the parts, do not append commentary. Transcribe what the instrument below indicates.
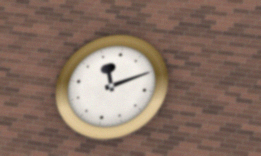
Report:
11h10
